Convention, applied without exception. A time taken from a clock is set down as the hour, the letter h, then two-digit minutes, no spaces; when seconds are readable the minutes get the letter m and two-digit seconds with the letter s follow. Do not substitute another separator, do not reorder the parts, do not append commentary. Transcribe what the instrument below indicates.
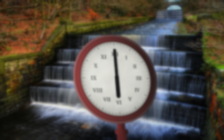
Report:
6h00
